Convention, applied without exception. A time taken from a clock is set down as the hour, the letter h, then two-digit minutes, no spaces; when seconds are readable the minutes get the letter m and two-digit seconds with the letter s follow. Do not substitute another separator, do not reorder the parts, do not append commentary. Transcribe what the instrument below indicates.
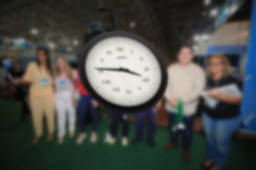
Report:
3h46
